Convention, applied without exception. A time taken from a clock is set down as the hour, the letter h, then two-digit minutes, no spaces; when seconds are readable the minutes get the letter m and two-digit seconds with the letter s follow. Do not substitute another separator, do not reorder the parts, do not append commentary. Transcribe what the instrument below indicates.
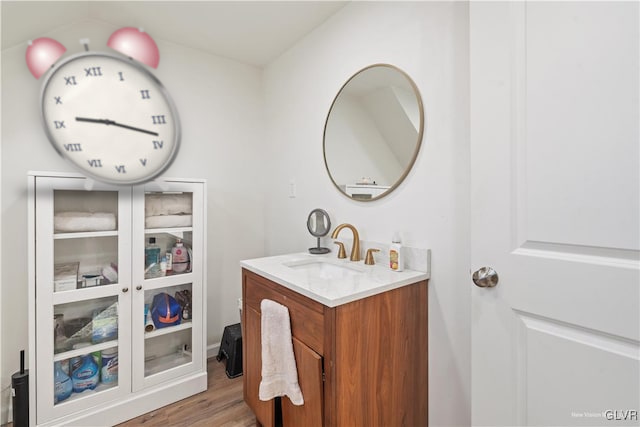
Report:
9h18
